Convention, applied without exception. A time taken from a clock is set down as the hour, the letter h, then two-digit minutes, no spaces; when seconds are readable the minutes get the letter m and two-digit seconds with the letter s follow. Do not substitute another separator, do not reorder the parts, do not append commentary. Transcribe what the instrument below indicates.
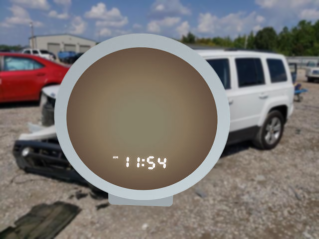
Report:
11h54
